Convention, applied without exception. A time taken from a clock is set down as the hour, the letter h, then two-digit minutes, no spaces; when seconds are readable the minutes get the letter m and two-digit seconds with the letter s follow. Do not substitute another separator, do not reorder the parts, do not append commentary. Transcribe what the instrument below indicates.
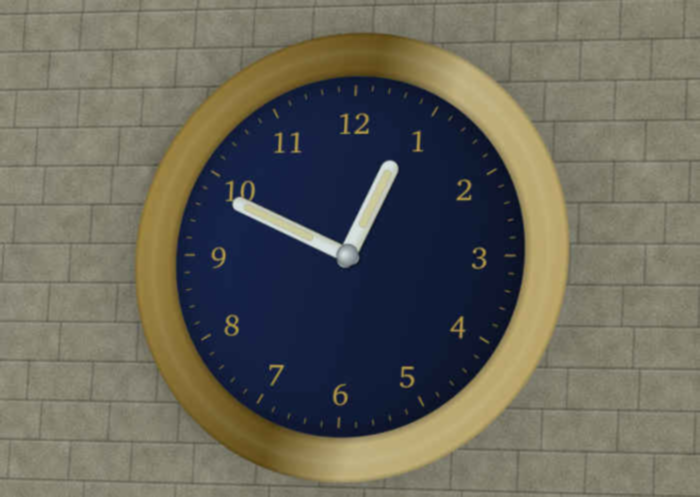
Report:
12h49
